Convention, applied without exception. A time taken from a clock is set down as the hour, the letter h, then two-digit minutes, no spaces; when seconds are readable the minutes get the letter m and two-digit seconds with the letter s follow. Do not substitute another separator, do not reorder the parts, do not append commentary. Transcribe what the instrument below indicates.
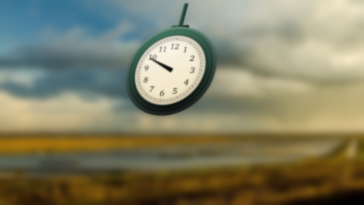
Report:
9h49
